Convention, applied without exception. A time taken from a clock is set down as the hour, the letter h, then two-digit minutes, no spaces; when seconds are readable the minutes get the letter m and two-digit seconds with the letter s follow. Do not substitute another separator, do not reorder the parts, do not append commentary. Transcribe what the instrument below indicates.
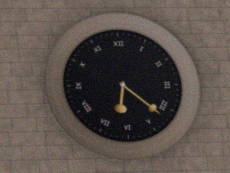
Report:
6h22
